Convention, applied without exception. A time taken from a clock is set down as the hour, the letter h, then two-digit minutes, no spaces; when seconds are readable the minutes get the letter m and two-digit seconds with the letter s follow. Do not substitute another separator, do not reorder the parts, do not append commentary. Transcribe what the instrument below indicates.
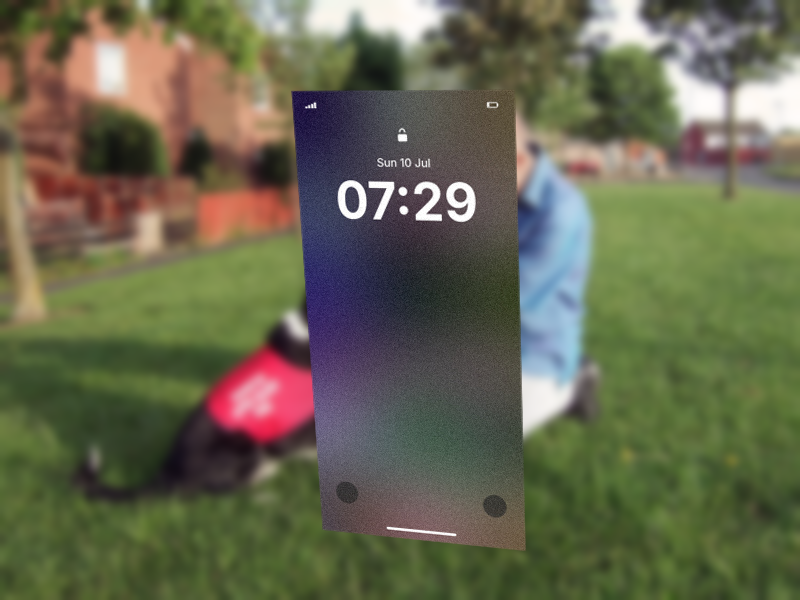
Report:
7h29
